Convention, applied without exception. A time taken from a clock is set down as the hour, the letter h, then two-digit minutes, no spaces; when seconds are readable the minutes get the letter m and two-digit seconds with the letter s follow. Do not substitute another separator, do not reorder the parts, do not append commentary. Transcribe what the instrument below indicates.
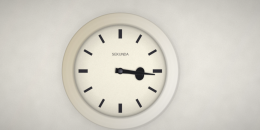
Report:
3h16
